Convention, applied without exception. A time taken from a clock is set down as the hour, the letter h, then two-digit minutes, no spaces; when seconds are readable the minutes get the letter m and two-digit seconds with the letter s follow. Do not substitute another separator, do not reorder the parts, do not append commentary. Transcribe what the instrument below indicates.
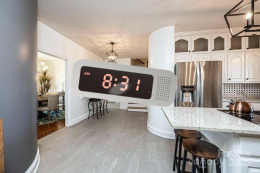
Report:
8h31
